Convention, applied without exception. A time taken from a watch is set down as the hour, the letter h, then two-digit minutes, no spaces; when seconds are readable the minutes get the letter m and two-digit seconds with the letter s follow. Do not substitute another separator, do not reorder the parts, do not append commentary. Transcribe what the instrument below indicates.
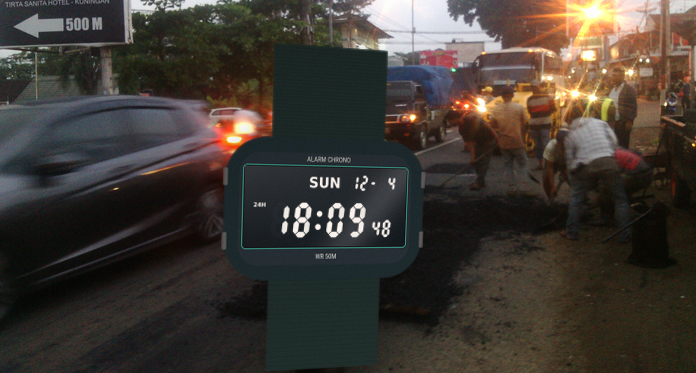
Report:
18h09m48s
